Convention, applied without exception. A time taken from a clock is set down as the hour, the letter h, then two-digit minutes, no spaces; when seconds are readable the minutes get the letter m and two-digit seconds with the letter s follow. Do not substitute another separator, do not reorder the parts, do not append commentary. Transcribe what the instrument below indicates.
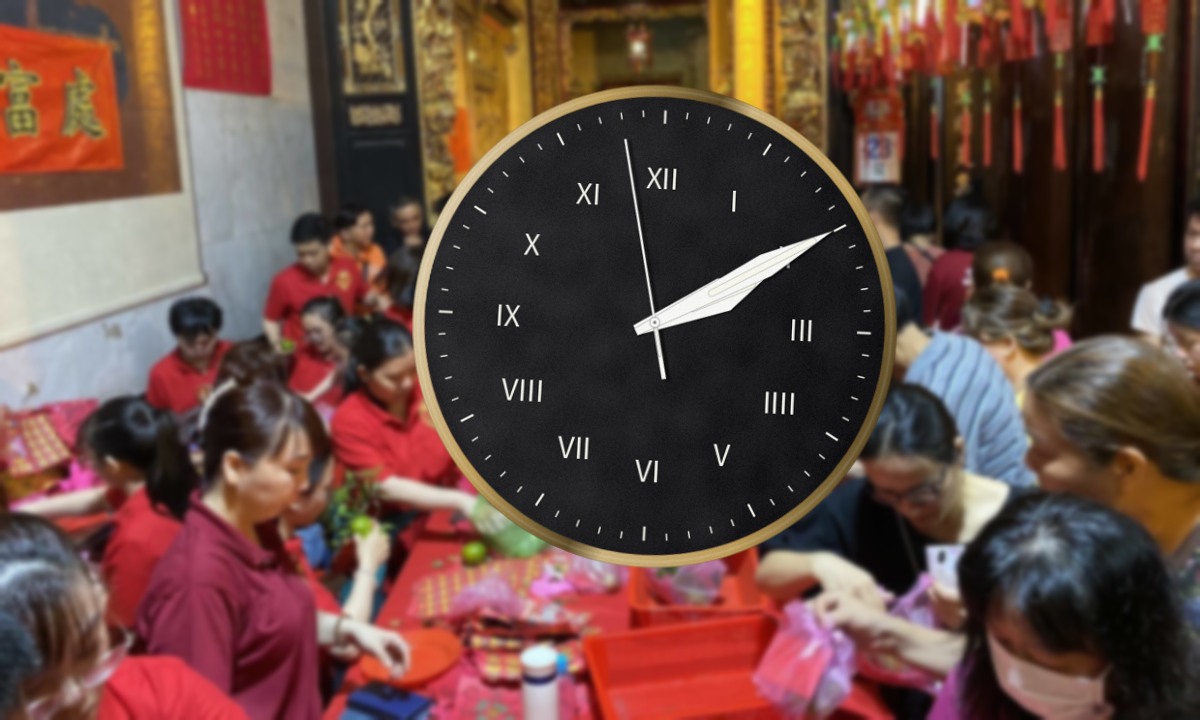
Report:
2h09m58s
